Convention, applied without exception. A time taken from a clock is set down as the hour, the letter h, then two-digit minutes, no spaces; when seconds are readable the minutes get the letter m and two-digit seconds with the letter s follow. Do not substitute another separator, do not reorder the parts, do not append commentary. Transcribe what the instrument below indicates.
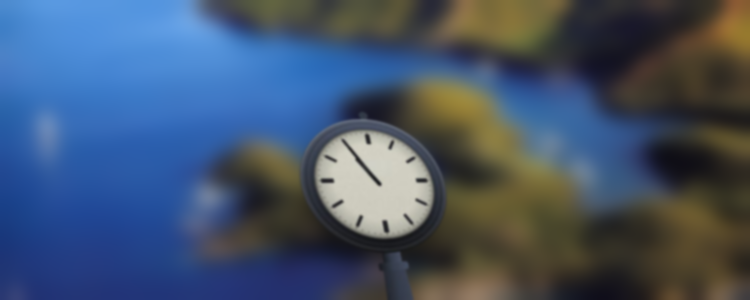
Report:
10h55
